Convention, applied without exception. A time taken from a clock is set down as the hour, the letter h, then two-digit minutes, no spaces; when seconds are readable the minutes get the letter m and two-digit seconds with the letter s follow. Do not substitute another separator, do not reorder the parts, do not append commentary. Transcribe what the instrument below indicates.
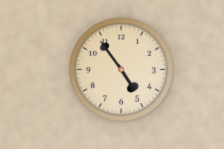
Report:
4h54
